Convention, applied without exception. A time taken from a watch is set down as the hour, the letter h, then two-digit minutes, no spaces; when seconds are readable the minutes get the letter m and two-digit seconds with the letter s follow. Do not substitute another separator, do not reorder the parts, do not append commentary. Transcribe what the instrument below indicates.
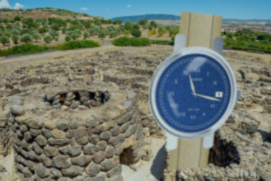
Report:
11h17
